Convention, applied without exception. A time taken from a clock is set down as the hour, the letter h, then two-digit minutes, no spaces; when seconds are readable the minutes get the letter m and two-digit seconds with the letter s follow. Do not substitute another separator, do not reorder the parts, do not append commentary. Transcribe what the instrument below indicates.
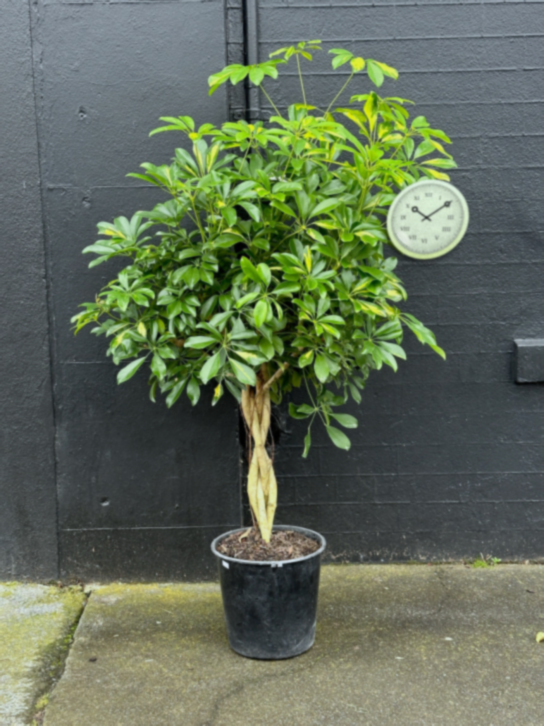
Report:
10h09
